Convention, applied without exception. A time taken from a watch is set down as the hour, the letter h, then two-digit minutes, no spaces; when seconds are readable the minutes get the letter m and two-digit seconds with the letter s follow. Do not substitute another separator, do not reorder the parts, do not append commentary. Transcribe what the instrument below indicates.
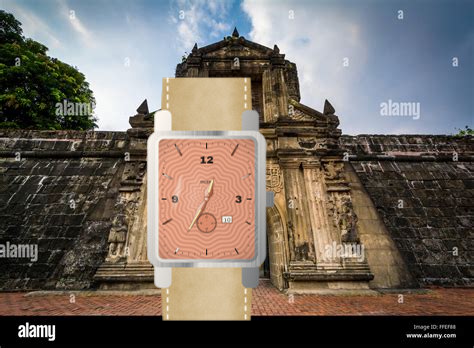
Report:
12h35
